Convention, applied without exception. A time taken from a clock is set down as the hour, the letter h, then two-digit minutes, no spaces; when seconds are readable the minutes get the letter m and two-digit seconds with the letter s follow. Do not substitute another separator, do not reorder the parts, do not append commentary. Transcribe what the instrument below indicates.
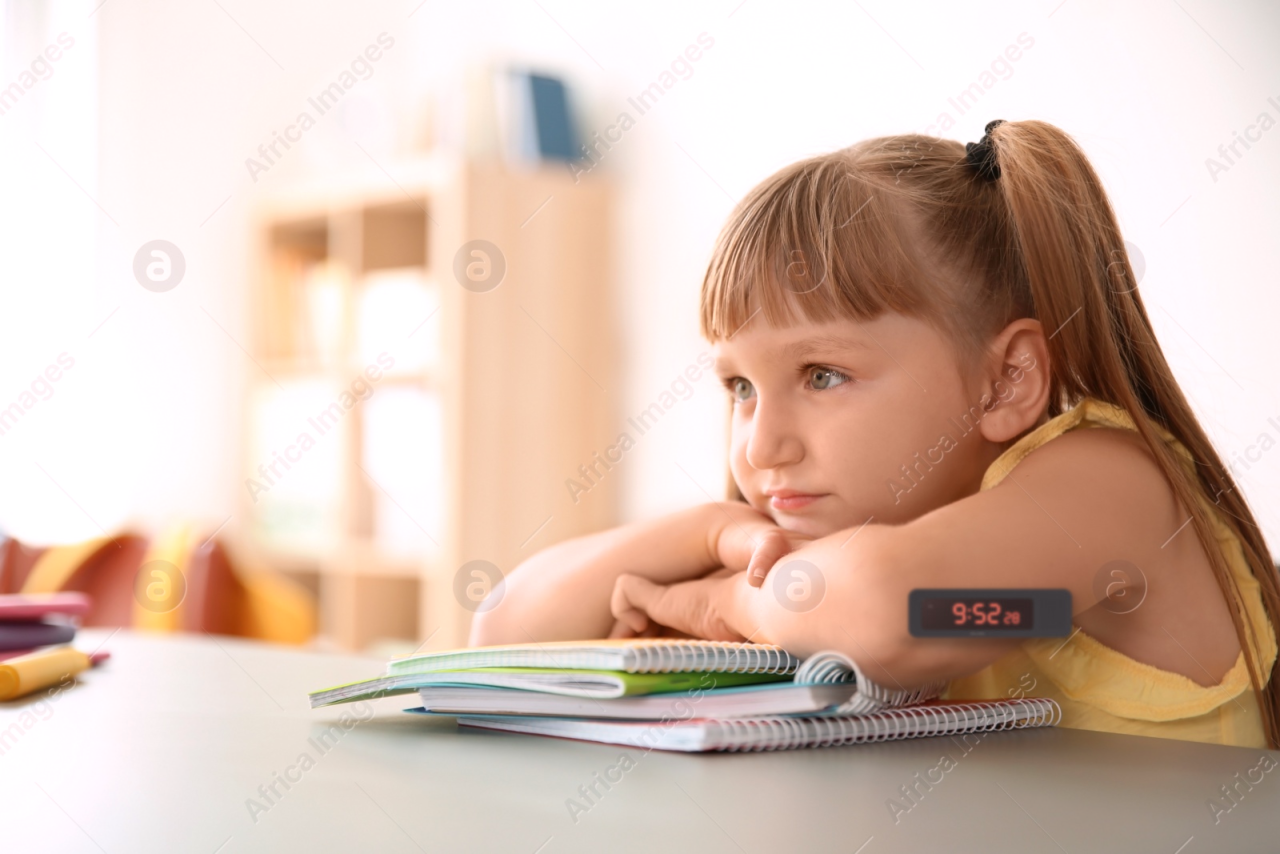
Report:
9h52
